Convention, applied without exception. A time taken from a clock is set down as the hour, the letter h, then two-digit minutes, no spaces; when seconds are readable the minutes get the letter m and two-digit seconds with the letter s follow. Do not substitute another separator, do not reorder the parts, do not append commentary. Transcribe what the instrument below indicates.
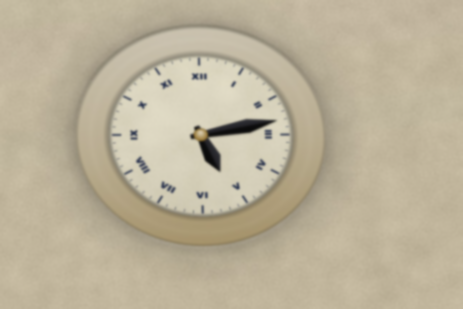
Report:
5h13
